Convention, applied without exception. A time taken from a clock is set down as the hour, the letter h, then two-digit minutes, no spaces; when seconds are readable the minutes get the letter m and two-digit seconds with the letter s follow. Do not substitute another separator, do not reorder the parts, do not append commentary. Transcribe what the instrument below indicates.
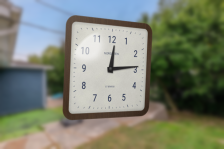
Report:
12h14
